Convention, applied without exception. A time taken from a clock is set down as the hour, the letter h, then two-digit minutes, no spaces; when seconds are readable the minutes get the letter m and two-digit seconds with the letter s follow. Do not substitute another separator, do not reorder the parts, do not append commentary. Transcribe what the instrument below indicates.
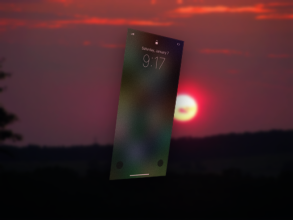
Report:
9h17
